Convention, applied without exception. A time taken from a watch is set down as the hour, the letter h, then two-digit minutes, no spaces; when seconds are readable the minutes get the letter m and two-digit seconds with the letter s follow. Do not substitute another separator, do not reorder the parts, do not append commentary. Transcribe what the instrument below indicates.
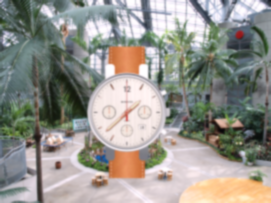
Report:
1h38
